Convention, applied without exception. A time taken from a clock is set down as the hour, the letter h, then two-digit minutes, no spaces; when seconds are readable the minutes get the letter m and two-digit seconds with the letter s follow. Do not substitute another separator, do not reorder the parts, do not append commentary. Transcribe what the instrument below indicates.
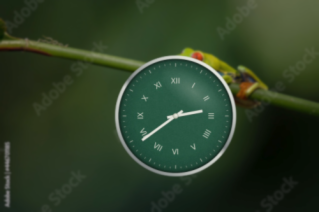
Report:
2h39
